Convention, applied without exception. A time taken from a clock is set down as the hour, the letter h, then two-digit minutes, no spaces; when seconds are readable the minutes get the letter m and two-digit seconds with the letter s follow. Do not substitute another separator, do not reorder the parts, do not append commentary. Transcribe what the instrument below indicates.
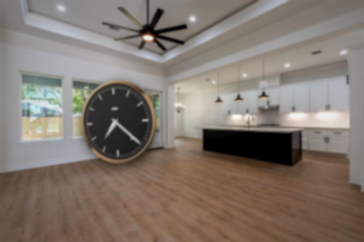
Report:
7h22
